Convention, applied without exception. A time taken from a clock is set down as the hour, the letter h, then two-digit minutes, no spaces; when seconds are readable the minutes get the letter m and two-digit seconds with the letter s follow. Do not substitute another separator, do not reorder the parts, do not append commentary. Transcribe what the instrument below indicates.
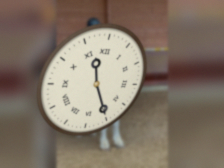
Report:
11h25
